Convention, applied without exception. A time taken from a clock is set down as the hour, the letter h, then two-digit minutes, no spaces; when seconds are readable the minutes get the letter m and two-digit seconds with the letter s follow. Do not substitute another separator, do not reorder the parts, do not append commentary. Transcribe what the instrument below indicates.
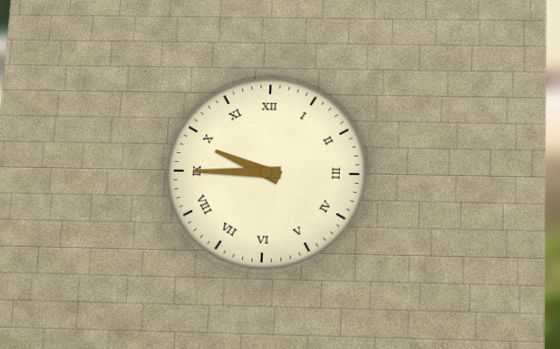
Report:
9h45
